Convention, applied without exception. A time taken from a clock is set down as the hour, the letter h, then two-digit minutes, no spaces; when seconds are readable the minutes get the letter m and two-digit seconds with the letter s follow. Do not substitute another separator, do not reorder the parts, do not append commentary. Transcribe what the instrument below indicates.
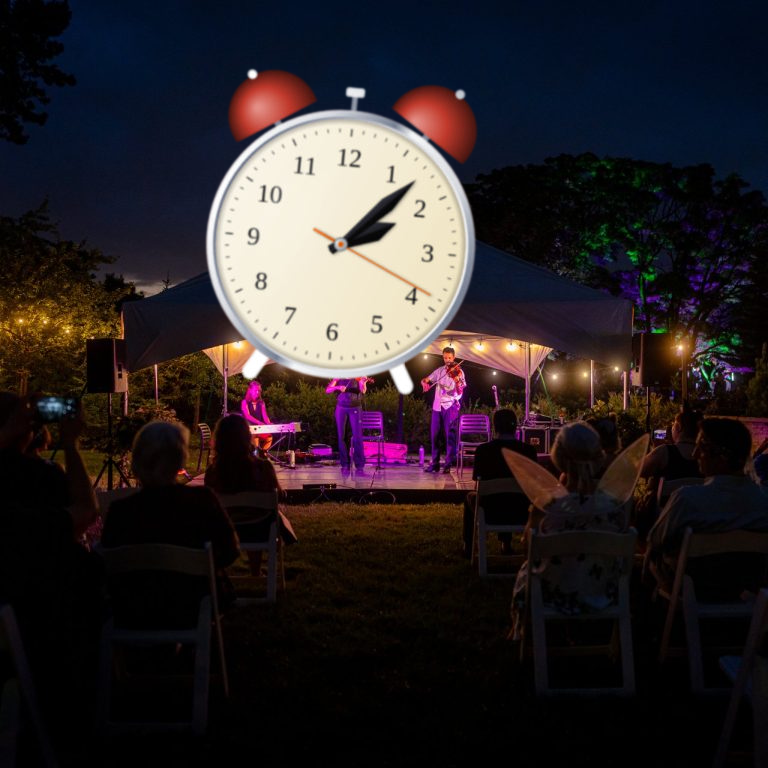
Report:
2h07m19s
